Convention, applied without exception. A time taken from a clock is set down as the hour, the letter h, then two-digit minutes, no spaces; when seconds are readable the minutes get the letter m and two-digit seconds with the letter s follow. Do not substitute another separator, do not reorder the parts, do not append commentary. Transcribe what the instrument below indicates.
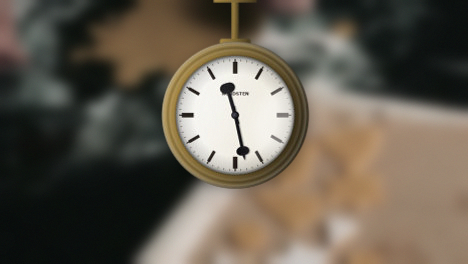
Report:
11h28
